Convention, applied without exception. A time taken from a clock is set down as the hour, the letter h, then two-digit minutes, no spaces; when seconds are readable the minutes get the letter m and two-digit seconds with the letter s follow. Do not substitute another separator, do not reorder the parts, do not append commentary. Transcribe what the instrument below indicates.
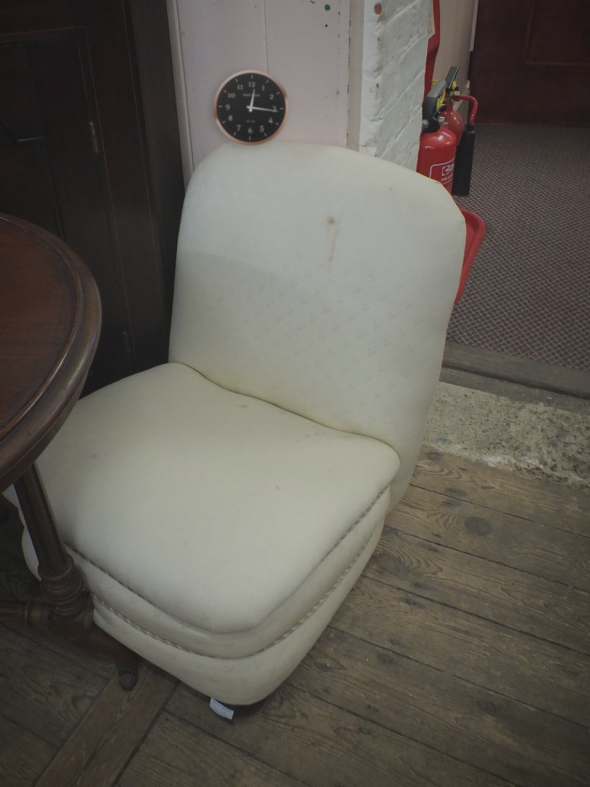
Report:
12h16
